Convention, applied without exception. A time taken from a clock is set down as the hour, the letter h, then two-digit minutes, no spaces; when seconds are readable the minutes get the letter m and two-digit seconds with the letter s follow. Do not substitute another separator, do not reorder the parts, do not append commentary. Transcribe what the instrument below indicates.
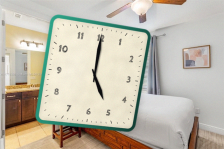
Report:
5h00
